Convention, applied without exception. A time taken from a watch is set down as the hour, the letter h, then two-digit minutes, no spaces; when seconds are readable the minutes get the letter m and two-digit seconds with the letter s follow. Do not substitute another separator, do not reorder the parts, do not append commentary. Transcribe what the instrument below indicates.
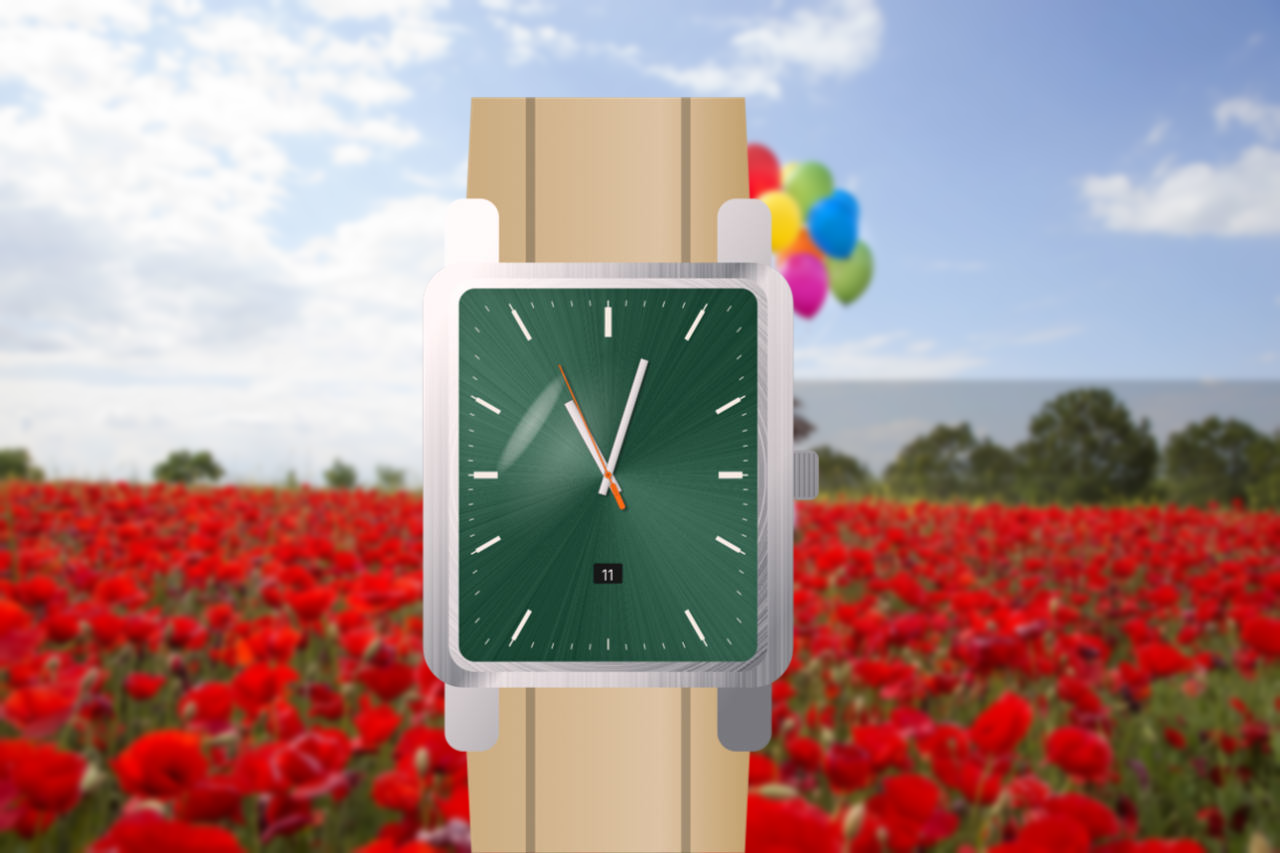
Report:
11h02m56s
